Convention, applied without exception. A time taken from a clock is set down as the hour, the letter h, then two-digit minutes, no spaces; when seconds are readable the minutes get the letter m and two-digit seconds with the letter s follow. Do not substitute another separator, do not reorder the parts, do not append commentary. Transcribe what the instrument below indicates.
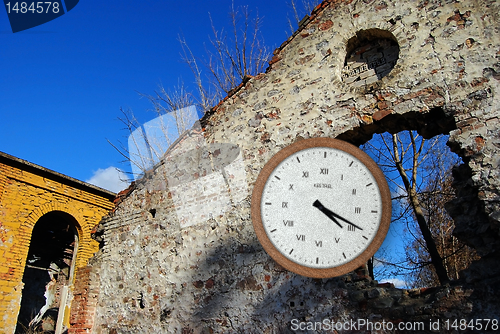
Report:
4h19
